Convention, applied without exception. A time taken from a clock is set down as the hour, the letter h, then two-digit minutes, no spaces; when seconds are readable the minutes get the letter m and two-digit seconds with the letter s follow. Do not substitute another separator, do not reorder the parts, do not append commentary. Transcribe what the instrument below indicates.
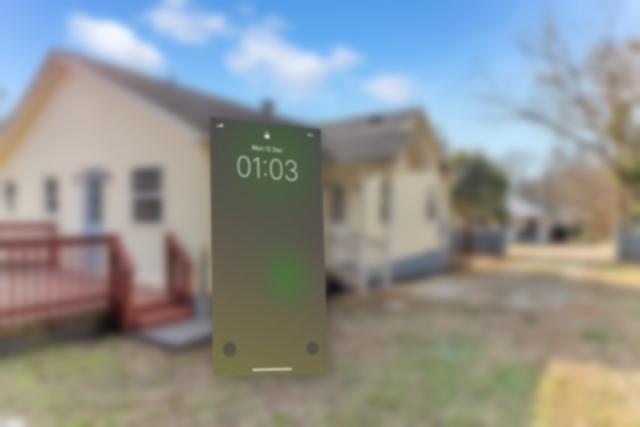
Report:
1h03
